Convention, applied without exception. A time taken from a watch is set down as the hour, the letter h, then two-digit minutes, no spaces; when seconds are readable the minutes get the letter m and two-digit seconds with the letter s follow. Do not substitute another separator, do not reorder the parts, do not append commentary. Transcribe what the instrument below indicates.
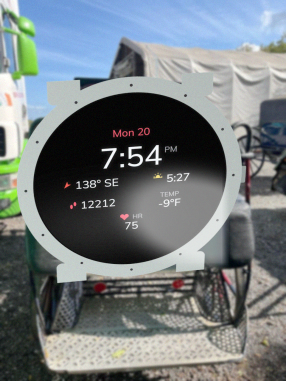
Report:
7h54
